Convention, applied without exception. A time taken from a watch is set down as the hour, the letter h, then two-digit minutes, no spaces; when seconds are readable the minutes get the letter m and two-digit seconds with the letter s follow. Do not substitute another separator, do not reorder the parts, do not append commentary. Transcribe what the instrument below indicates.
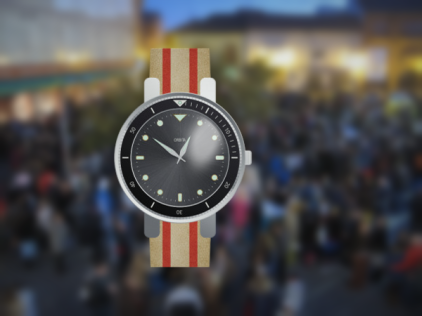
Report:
12h51
